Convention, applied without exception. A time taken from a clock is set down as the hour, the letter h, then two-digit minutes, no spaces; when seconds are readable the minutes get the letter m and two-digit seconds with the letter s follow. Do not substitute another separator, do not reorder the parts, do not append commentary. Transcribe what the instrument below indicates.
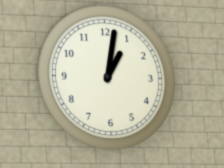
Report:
1h02
